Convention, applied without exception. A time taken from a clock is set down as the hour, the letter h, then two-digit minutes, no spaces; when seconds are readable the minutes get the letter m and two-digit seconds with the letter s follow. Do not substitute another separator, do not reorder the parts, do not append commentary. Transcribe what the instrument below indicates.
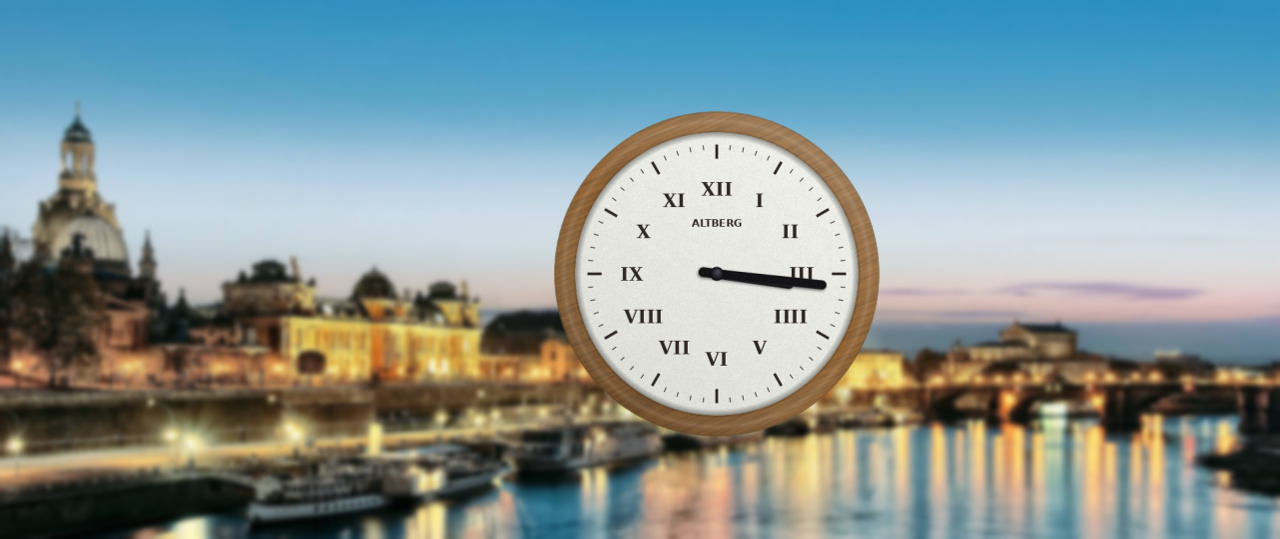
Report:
3h16
